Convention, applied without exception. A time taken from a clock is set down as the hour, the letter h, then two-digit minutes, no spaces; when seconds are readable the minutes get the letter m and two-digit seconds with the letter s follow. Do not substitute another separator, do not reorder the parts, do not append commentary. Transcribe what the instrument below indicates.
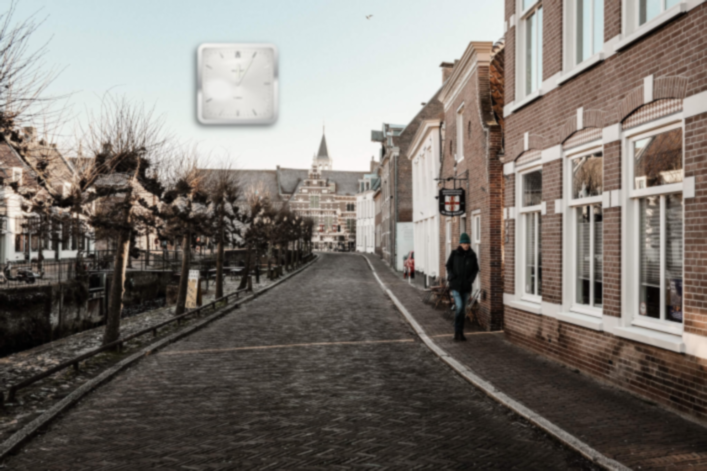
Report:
12h05
